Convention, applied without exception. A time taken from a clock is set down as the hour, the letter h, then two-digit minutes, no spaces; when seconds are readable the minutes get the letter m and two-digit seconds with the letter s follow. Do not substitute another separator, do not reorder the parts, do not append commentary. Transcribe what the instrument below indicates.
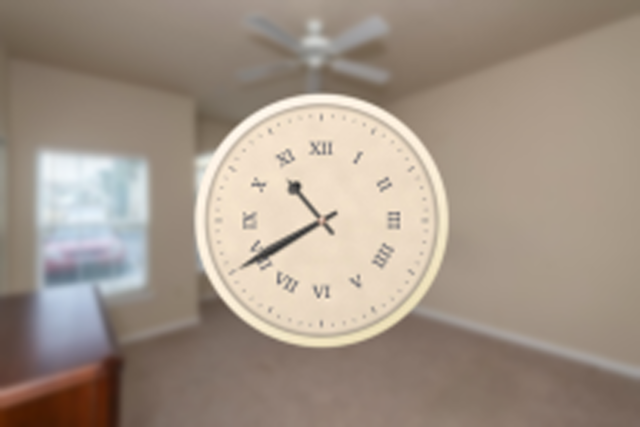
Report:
10h40
